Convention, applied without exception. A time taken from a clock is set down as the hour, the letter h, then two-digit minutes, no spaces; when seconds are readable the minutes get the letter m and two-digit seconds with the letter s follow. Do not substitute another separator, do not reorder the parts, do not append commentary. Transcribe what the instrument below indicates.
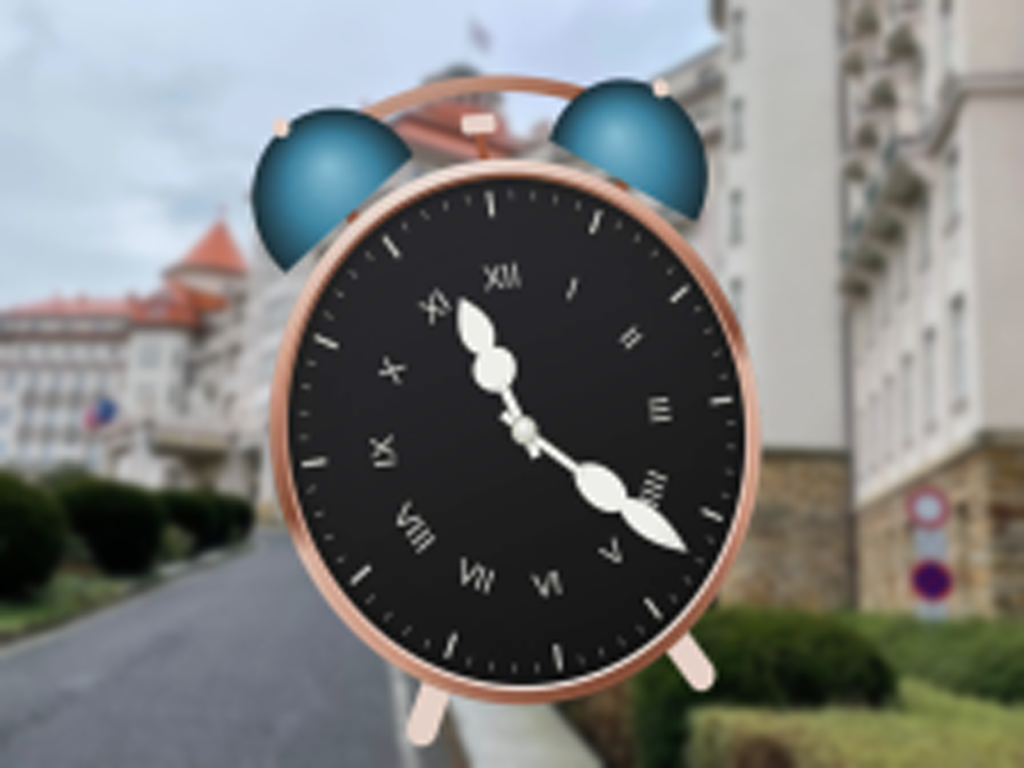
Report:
11h22
